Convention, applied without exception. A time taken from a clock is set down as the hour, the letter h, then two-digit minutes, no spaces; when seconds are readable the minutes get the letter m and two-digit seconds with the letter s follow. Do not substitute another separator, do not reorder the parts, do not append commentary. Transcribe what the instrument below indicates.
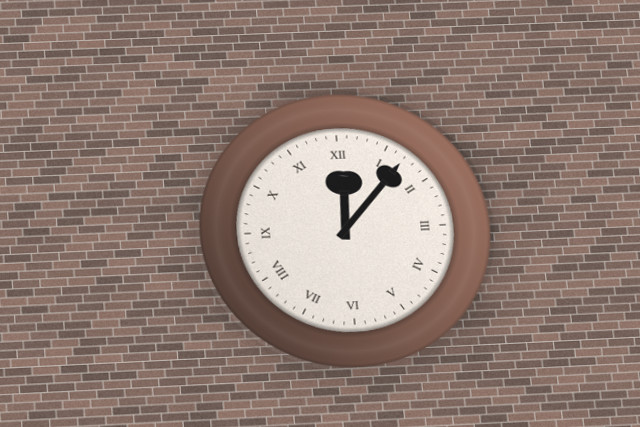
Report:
12h07
